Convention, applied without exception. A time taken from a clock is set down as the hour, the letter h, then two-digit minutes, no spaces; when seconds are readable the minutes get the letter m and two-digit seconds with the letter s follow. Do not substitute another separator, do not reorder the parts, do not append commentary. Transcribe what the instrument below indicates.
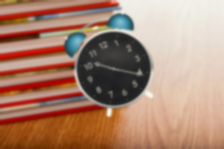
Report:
10h21
